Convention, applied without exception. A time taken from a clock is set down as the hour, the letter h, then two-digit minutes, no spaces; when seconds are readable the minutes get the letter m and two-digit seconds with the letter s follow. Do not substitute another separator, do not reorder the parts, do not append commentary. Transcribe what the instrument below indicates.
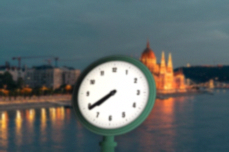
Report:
7h39
